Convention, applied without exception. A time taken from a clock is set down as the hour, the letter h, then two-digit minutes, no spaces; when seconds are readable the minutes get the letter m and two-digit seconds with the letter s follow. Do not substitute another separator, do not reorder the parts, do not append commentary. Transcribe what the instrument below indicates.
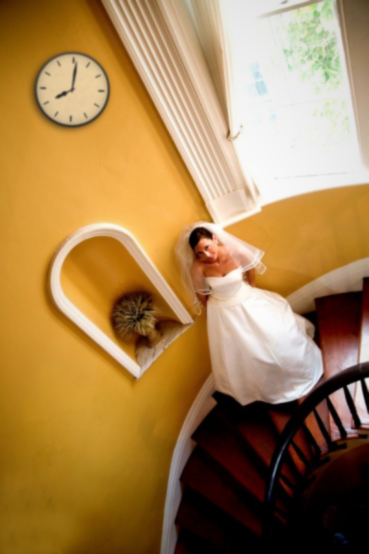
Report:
8h01
